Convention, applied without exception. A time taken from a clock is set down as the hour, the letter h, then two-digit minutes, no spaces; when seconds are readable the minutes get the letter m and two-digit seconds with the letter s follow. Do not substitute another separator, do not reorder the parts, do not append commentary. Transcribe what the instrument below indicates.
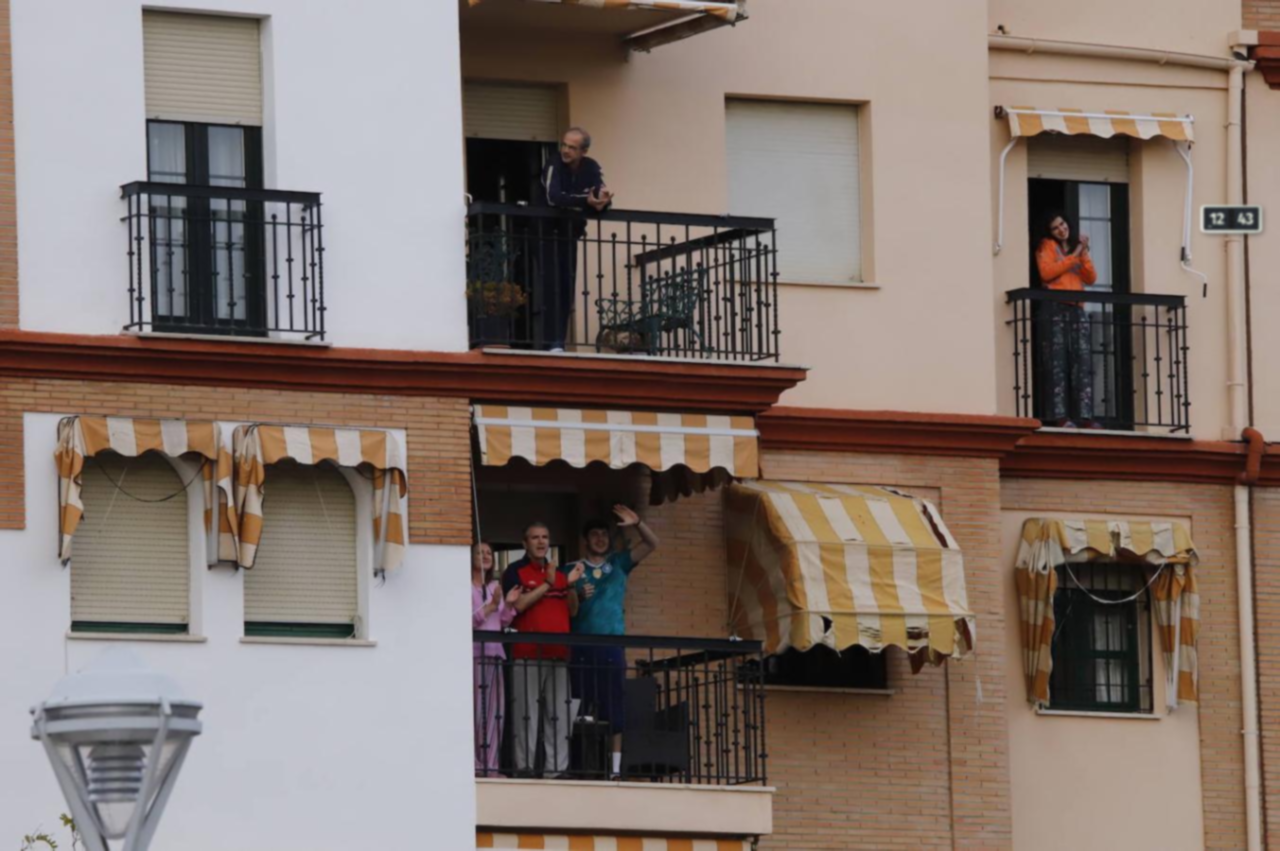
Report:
12h43
